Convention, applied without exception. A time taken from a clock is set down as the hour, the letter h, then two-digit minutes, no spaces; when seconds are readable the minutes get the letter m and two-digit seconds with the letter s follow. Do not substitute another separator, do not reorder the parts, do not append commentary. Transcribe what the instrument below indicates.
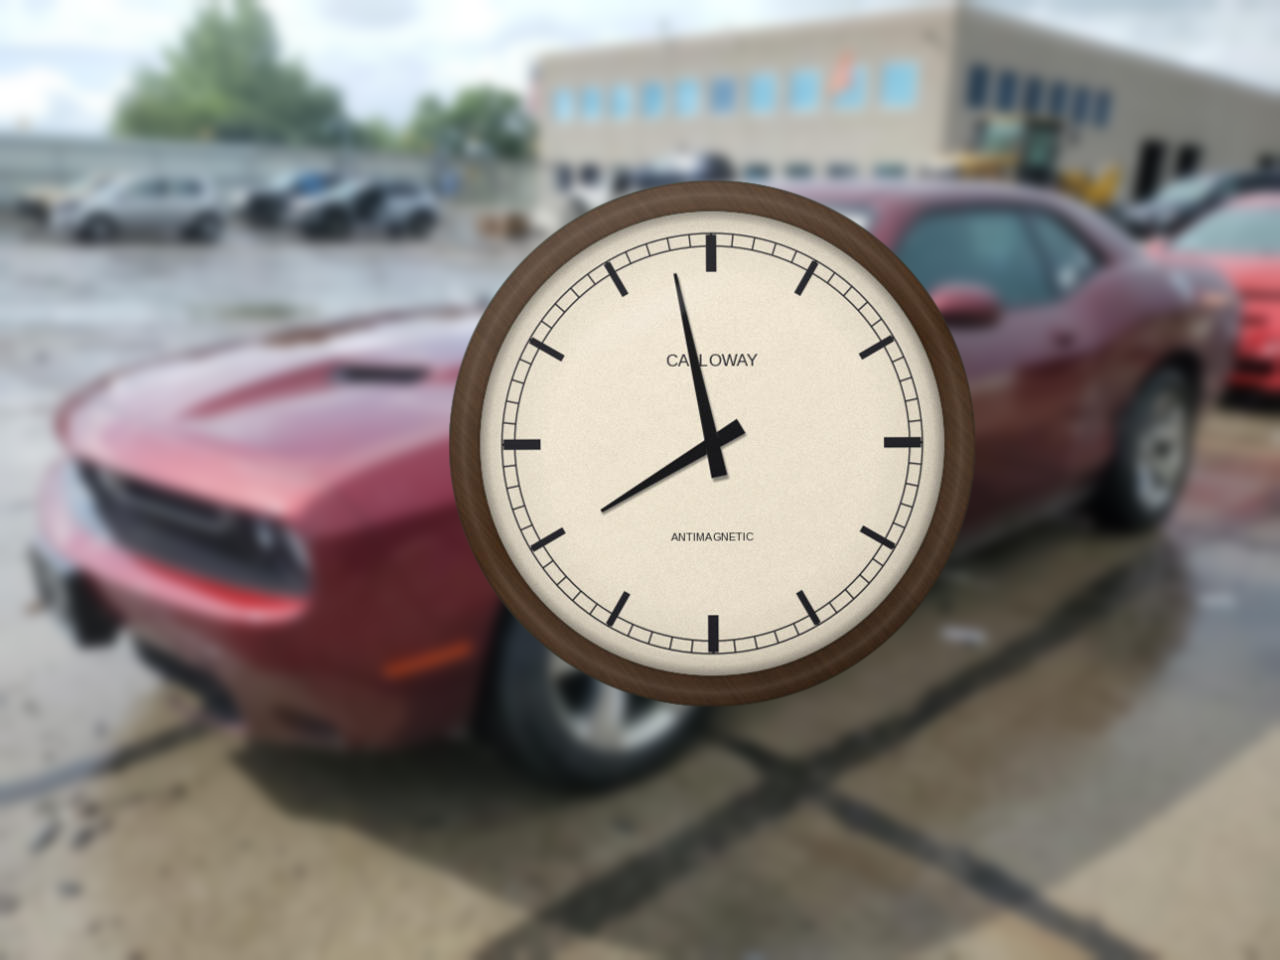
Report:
7h58
